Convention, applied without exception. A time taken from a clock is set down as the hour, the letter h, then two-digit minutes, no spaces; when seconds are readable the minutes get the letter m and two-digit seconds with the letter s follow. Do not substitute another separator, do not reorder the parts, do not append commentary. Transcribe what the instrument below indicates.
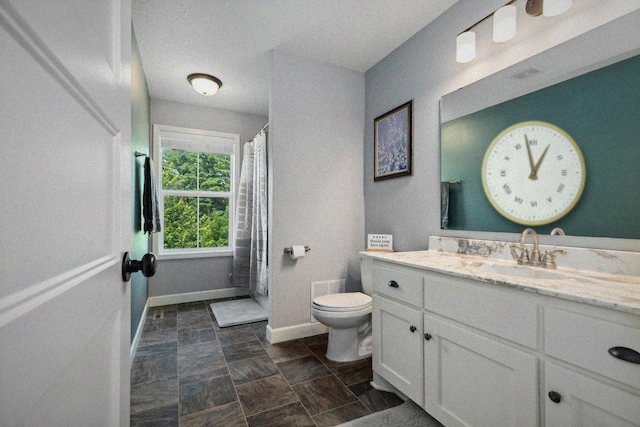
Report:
12h58
